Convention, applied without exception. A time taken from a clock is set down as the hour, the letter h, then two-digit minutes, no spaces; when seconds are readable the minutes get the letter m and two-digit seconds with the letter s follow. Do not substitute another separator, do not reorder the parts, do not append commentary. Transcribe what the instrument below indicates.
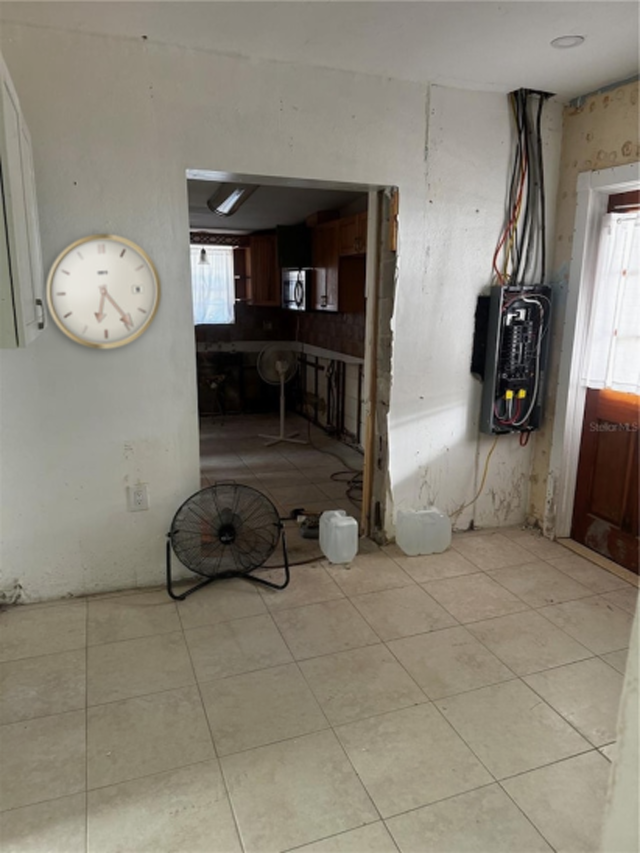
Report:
6h24
